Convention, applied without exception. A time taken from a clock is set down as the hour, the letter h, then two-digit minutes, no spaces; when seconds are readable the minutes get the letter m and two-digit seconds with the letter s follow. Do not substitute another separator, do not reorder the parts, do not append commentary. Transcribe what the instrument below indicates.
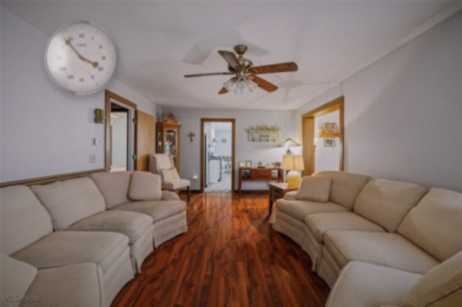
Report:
3h53
